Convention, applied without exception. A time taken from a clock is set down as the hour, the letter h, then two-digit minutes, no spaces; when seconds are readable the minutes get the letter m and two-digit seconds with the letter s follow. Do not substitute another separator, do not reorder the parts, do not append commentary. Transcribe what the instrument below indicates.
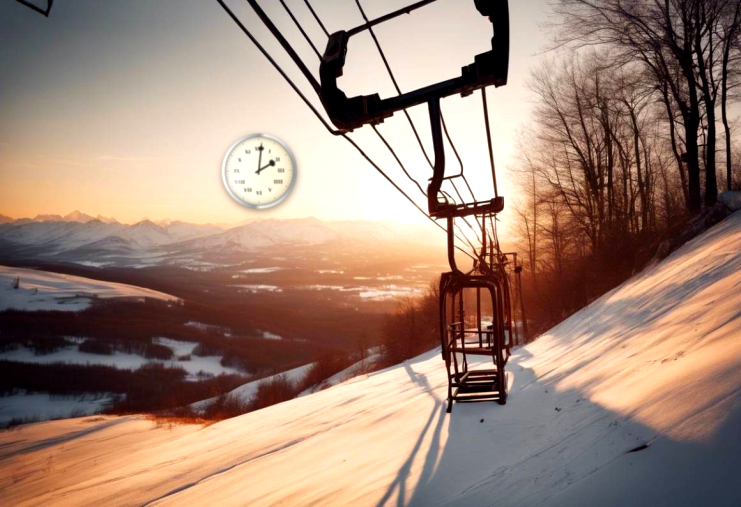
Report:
2h01
